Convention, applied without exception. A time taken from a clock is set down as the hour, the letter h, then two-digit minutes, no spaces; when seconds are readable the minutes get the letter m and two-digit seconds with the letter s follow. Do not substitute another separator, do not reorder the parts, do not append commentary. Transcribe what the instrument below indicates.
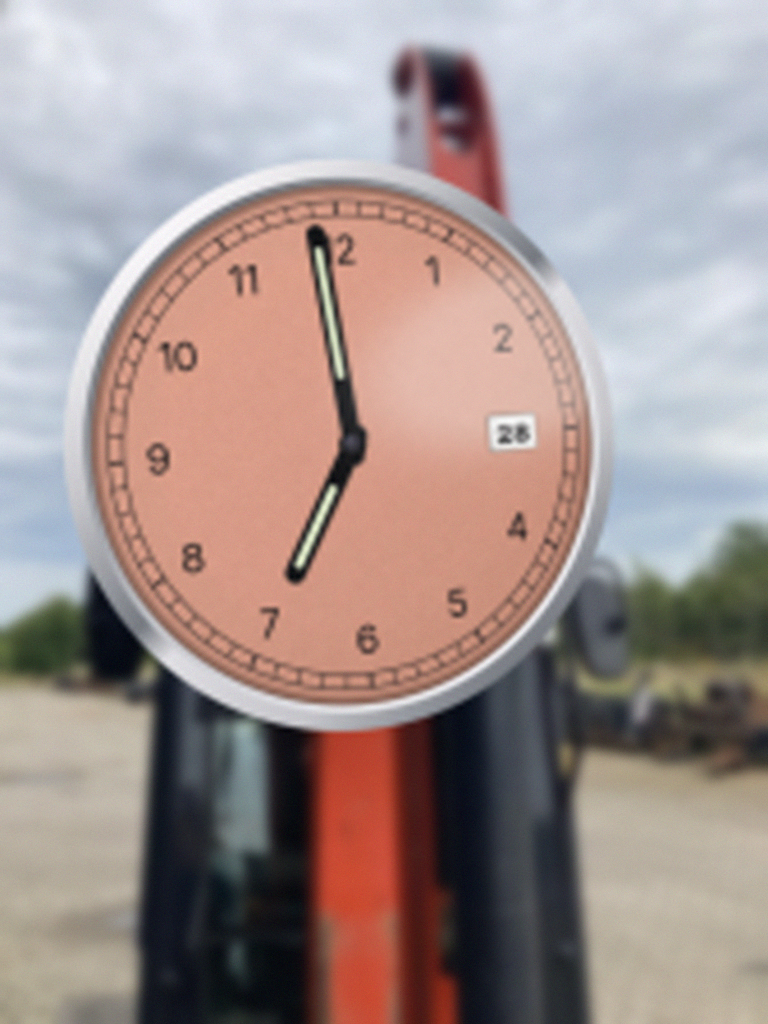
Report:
6h59
